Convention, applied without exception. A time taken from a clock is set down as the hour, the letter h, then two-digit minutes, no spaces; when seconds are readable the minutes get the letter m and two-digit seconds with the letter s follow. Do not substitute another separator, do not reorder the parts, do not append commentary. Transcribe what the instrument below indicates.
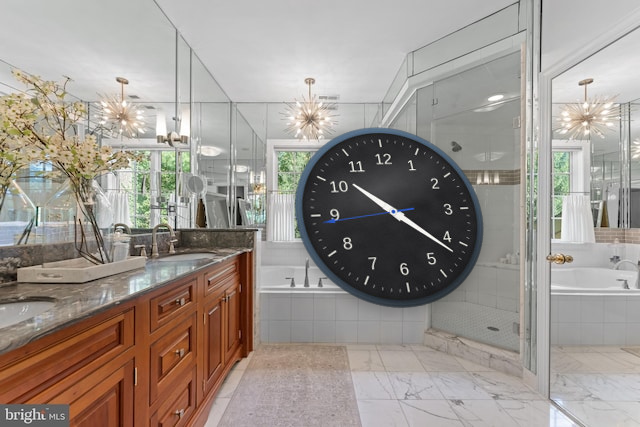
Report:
10h21m44s
